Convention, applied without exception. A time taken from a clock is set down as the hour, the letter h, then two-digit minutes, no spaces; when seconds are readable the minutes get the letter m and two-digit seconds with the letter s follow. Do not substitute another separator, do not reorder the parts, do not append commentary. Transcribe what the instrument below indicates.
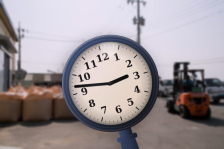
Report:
2h47
